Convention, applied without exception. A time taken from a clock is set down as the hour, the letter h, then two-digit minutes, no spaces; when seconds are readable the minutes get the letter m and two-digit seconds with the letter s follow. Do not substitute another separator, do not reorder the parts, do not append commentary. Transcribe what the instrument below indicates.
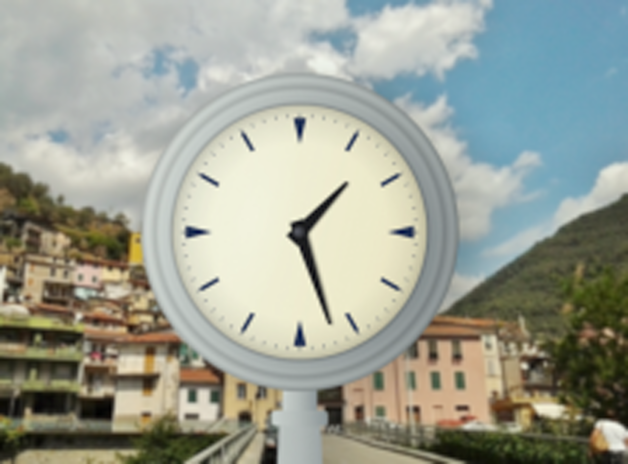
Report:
1h27
